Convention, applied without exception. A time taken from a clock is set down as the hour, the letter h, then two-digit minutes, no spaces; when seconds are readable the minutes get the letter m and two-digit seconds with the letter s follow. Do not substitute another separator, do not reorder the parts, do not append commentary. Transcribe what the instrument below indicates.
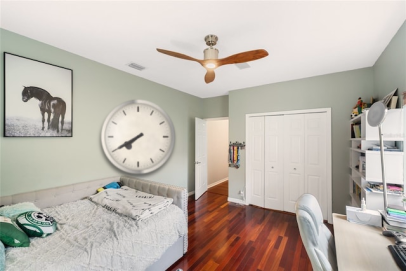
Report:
7h40
